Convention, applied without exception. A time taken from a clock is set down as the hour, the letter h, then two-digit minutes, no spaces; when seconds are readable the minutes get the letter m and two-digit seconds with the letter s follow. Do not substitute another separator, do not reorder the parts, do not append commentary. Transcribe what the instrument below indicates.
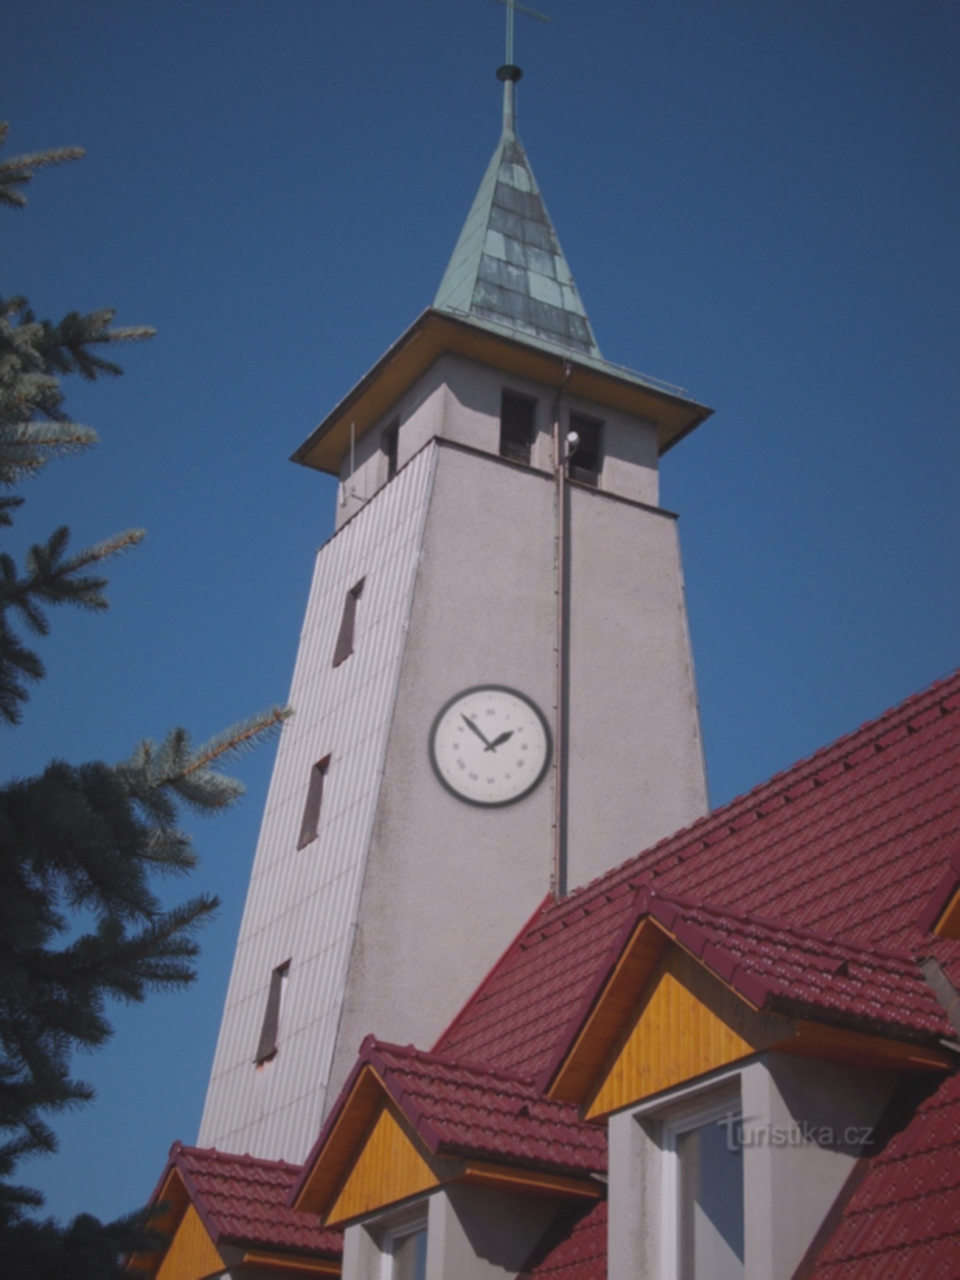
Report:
1h53
